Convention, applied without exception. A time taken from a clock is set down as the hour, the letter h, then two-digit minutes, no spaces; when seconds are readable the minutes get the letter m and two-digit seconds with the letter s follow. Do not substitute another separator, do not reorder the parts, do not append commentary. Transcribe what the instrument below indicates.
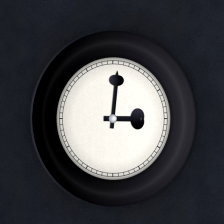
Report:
3h01
